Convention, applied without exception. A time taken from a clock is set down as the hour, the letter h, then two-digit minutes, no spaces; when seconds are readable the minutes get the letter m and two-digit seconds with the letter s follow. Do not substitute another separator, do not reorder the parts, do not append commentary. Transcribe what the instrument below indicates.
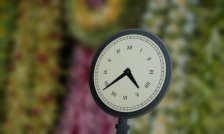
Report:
4h39
